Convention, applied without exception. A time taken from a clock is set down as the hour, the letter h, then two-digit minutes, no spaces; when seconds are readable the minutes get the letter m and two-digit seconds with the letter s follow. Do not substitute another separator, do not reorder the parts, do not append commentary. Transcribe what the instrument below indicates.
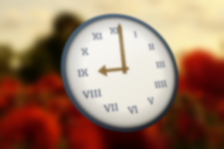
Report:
9h01
